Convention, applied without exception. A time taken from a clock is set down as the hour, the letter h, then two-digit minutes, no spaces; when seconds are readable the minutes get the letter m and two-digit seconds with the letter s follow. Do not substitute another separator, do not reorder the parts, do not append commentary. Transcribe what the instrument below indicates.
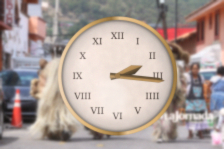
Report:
2h16
